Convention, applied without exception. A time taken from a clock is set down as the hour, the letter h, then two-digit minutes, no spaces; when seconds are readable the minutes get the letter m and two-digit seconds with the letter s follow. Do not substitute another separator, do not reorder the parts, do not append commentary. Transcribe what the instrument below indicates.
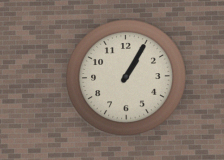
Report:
1h05
